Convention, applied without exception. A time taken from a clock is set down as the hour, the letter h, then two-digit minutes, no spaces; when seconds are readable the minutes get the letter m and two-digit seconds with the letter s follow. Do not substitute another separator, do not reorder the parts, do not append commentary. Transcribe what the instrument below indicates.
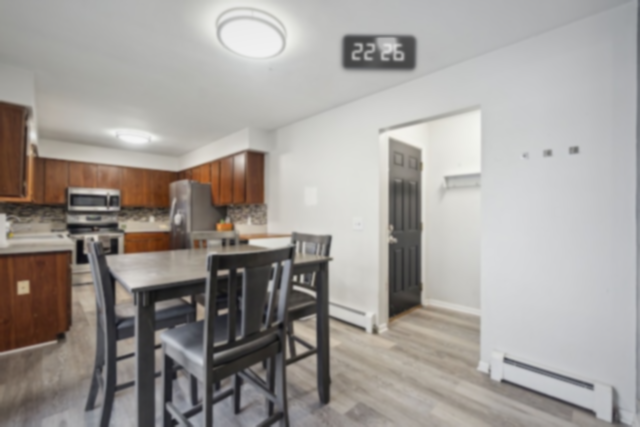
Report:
22h26
